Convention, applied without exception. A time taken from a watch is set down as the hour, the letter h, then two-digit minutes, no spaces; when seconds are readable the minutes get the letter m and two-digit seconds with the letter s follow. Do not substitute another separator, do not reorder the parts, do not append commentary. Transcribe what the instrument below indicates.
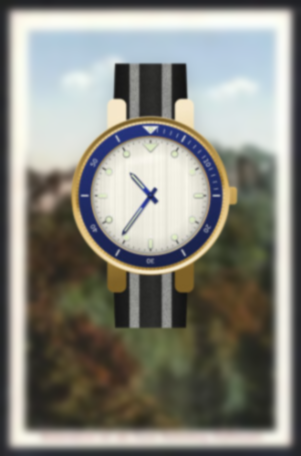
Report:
10h36
